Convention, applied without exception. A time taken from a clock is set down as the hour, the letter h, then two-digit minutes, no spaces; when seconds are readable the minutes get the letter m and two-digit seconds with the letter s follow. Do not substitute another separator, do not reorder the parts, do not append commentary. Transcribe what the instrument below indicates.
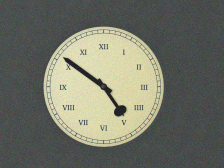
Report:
4h51
